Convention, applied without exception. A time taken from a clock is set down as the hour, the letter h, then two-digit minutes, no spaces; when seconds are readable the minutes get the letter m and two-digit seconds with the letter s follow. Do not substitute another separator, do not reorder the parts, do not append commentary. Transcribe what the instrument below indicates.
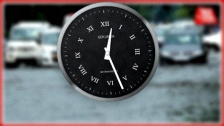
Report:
12h27
